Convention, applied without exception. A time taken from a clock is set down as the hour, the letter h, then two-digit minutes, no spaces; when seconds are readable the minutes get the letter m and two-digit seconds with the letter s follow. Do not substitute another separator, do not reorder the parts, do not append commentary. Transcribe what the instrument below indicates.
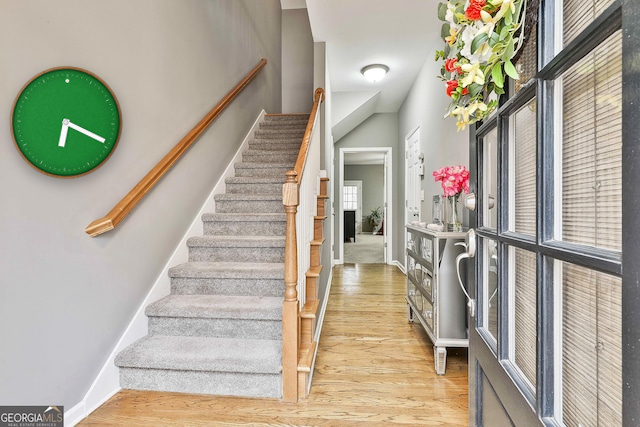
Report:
6h19
